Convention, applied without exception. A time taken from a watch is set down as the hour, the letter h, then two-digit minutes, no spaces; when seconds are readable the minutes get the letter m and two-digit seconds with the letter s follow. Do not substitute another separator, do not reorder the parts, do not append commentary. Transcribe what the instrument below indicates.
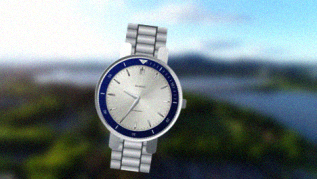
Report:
9h35
